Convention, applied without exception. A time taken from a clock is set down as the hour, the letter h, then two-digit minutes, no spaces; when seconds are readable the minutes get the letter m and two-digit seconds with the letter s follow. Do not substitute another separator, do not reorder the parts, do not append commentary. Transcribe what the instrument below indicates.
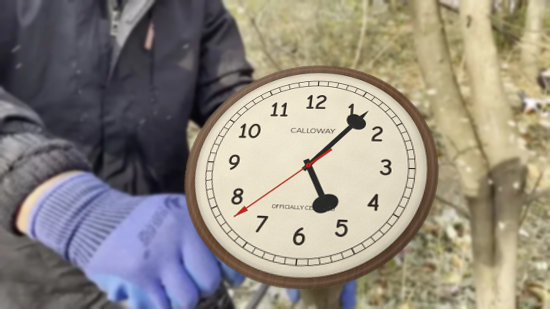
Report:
5h06m38s
